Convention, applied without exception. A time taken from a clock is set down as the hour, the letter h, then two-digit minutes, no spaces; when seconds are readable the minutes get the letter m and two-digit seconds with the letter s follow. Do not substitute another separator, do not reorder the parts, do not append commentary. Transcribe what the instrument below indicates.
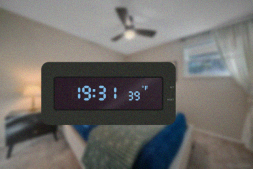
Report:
19h31
